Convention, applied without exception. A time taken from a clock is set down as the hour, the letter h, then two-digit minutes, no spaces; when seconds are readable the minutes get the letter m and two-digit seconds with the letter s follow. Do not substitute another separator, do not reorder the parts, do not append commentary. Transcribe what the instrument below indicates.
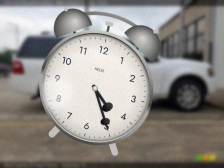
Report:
4h25
